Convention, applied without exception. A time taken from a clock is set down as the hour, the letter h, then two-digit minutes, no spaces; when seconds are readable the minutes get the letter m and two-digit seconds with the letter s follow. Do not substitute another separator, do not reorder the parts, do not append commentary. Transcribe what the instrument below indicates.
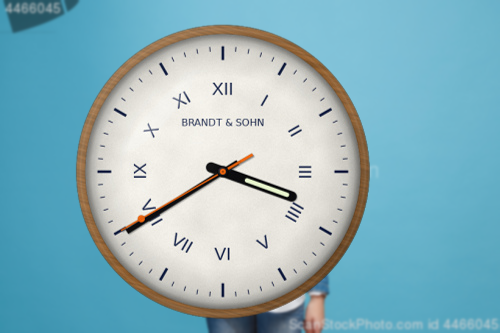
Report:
3h39m40s
